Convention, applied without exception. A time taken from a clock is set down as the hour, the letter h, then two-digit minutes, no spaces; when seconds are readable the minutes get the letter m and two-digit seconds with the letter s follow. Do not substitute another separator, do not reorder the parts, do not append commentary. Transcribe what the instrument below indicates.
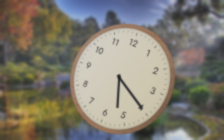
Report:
5h20
